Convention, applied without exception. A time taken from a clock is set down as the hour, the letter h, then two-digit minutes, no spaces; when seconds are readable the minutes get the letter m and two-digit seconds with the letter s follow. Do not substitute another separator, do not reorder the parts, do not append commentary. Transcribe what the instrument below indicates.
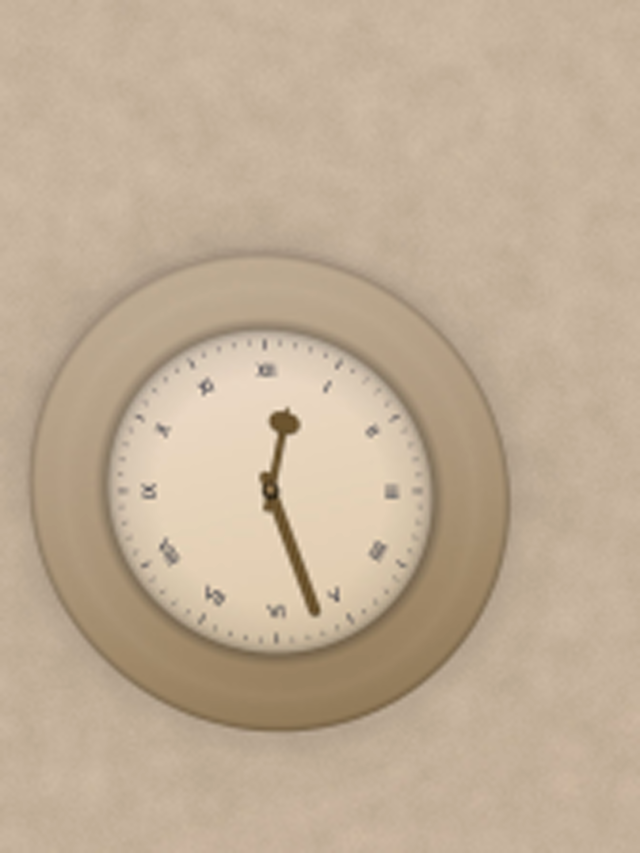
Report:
12h27
